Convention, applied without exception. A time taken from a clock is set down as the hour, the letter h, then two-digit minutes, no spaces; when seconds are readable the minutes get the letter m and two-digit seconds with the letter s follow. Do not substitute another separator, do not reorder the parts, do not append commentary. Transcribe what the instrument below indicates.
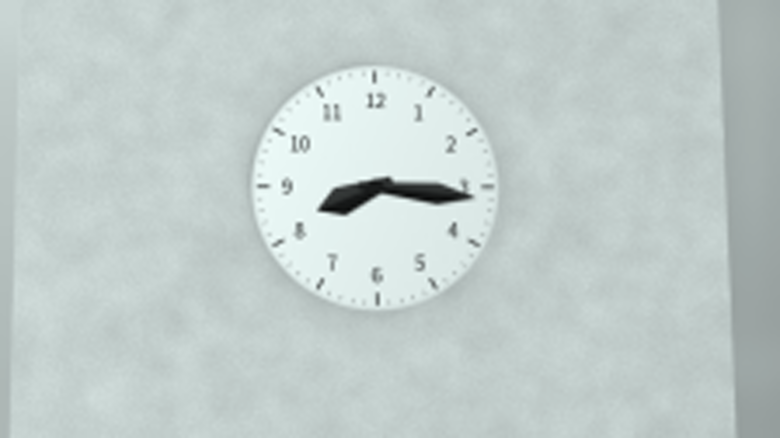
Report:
8h16
